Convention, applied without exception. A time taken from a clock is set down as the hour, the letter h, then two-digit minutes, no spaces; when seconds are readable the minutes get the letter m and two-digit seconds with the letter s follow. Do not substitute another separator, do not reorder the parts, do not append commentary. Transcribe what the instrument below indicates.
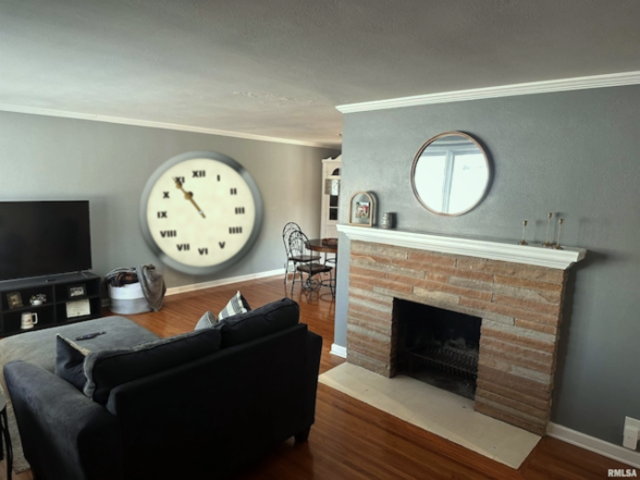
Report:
10h54
